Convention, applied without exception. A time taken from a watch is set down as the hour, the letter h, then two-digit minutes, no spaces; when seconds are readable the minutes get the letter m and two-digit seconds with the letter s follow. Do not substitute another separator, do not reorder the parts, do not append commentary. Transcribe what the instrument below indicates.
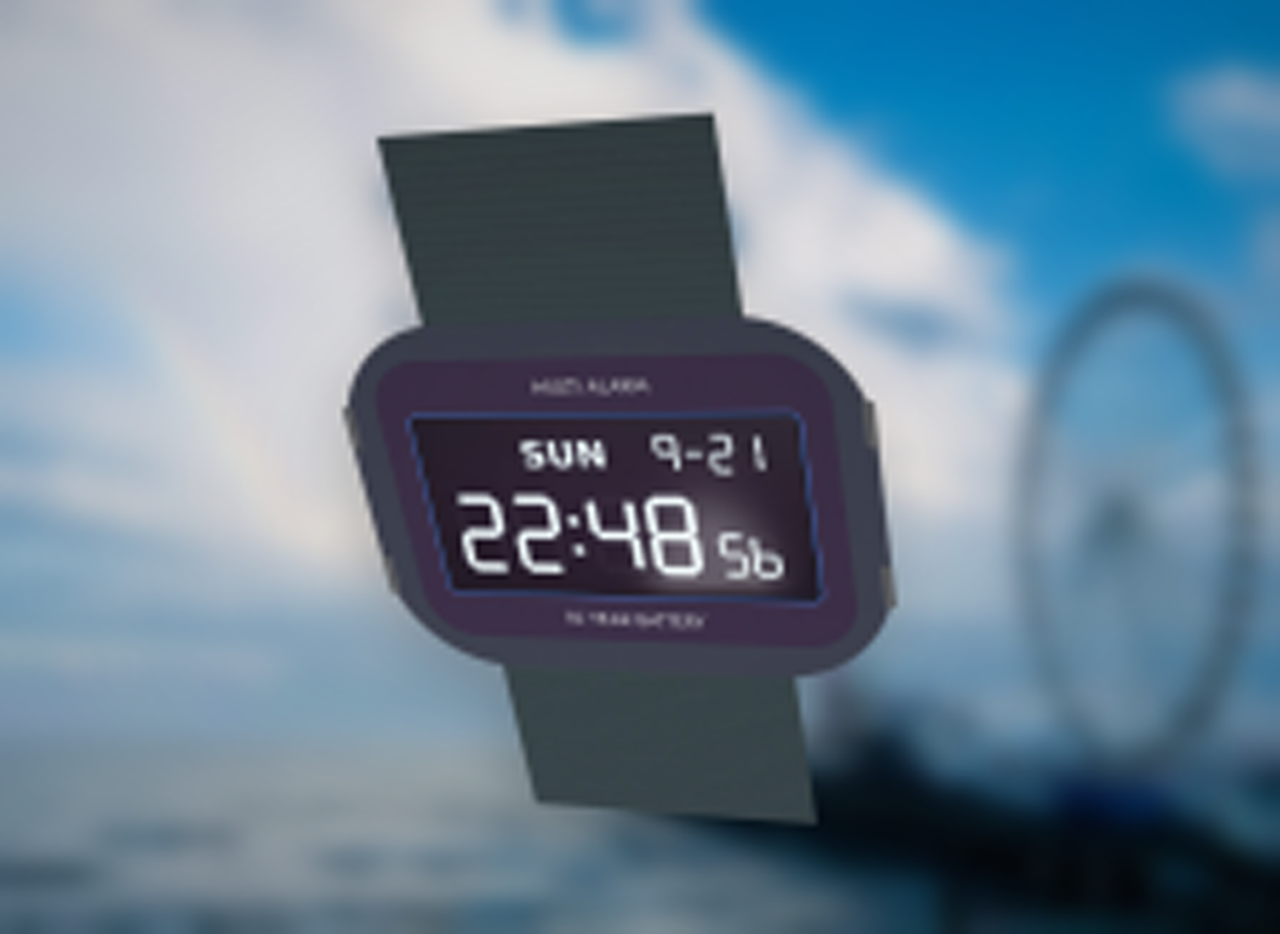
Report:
22h48m56s
